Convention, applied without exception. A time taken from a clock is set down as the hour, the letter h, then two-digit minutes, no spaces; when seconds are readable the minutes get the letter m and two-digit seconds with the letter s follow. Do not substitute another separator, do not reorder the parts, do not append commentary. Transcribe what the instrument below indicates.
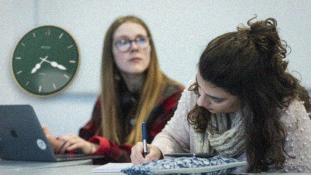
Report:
7h18
